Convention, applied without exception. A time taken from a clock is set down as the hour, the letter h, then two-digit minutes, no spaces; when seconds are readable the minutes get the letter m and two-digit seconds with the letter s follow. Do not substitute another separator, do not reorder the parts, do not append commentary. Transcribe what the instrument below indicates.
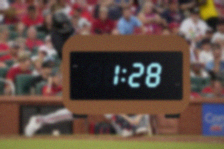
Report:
1h28
